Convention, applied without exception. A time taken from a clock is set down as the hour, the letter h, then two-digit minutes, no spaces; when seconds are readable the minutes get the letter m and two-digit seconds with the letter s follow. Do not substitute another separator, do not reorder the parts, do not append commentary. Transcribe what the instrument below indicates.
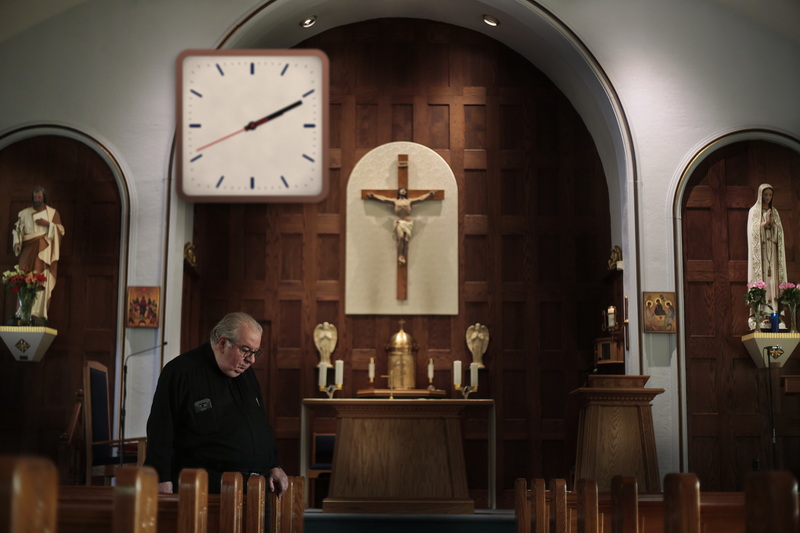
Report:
2h10m41s
